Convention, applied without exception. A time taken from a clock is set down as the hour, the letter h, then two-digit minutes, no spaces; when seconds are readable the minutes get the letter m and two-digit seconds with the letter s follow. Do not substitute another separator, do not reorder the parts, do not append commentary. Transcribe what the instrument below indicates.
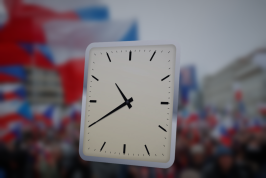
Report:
10h40
